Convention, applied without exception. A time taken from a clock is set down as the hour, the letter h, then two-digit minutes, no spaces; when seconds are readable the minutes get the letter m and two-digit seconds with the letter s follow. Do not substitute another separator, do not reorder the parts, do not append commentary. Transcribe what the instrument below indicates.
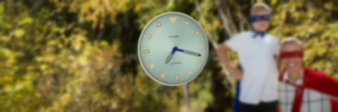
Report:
7h18
